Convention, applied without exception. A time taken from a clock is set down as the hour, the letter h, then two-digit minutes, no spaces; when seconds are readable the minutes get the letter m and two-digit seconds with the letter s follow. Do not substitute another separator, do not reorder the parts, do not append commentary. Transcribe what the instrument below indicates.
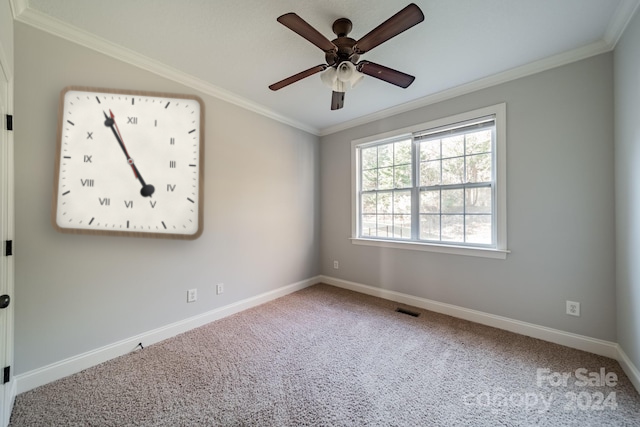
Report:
4h54m56s
